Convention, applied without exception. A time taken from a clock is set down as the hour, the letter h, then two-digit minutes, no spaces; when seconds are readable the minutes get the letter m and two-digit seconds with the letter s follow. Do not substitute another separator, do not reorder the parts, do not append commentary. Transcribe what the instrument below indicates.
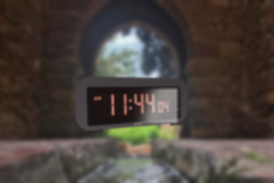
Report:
11h44
